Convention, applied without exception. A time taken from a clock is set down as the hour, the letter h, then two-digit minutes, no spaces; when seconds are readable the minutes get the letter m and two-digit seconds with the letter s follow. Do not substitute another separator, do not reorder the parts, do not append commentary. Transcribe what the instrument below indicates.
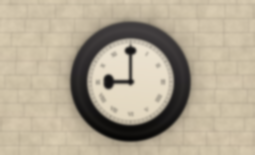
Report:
9h00
